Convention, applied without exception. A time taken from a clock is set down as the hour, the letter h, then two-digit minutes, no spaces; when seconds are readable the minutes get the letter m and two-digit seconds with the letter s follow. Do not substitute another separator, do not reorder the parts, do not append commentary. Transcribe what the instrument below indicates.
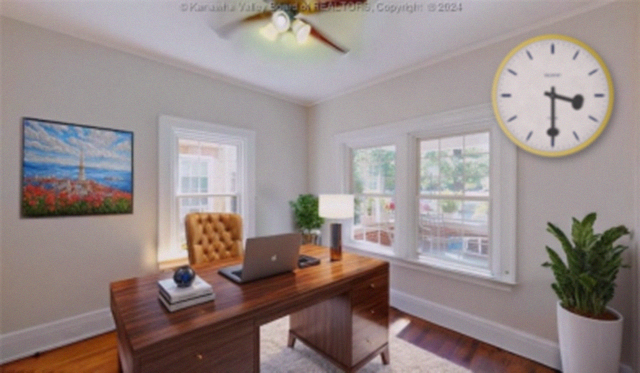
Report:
3h30
